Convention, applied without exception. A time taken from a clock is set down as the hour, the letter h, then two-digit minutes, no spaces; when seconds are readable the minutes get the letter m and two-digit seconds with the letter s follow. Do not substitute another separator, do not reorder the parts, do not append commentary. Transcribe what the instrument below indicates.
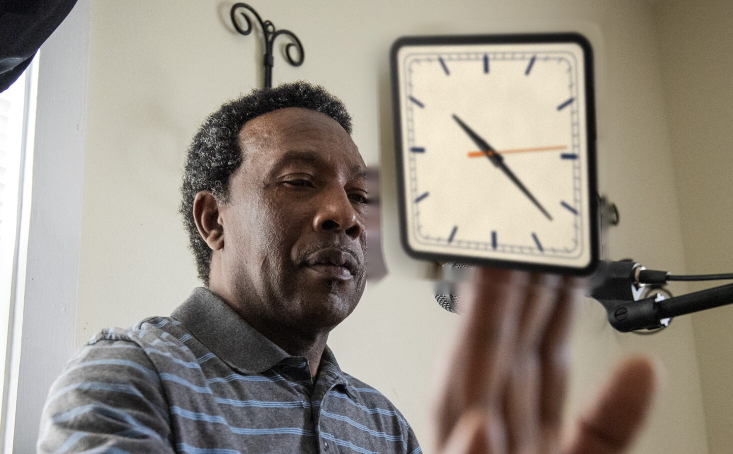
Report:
10h22m14s
